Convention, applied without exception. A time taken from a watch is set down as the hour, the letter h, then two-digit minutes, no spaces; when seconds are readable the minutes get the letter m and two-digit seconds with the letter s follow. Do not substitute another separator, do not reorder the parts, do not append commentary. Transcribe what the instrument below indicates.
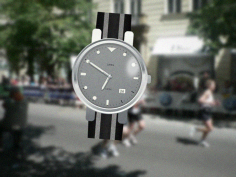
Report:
6h50
